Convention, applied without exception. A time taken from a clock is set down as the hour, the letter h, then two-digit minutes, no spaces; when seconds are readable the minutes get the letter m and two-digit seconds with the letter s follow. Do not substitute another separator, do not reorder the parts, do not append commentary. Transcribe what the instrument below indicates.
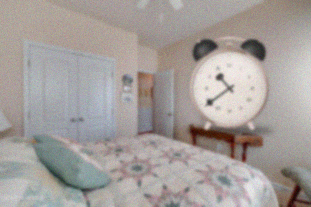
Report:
10h39
